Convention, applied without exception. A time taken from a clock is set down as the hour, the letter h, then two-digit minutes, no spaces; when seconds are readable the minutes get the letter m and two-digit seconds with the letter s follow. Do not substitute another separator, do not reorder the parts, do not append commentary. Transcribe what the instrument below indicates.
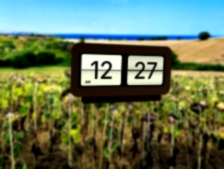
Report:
12h27
